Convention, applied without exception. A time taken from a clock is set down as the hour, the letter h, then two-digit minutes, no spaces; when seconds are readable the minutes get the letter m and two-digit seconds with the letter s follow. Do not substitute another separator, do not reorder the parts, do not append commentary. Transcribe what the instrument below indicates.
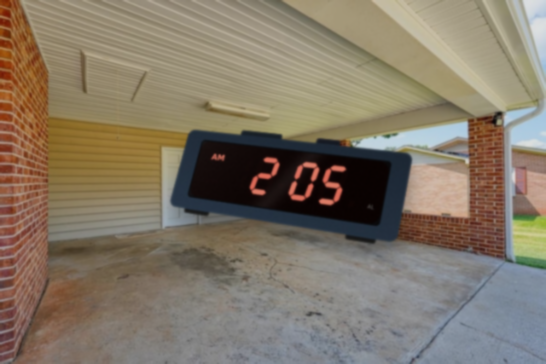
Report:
2h05
